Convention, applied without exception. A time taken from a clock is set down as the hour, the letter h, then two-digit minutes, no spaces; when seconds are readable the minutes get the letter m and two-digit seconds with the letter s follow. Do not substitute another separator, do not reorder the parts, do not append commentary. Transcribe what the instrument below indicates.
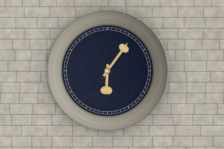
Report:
6h06
